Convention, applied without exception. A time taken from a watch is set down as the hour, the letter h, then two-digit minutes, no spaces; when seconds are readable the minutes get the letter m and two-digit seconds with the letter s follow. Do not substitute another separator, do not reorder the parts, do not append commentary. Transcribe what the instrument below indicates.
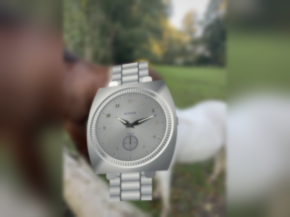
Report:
10h12
